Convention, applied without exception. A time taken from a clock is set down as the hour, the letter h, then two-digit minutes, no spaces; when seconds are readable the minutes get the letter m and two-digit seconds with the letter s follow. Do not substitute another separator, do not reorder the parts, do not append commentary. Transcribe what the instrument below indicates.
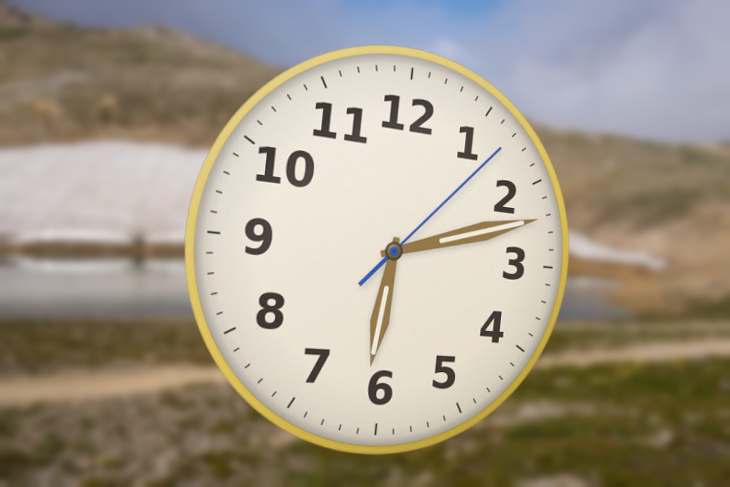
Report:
6h12m07s
